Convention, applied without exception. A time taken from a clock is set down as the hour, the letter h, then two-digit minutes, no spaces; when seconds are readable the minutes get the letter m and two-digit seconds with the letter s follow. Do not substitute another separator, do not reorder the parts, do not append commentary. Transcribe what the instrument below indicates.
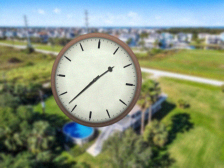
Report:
1h37
